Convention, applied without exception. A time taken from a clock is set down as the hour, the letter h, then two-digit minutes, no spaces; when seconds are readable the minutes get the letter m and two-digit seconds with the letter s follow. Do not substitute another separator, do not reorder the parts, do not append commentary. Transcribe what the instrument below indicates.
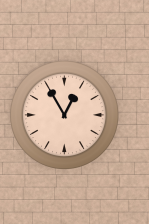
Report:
12h55
